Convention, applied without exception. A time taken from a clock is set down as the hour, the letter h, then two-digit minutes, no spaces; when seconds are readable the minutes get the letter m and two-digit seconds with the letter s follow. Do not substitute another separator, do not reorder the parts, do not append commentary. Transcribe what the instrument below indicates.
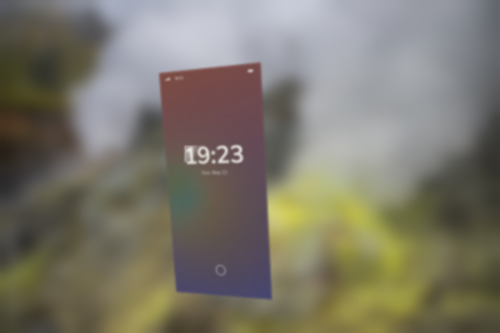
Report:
19h23
